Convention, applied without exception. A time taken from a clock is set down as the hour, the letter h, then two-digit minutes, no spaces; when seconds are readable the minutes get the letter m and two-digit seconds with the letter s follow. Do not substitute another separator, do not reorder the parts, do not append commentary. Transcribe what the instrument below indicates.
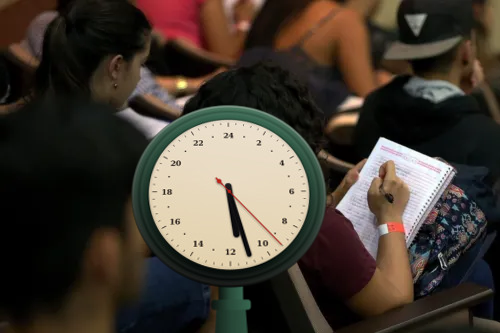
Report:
11h27m23s
